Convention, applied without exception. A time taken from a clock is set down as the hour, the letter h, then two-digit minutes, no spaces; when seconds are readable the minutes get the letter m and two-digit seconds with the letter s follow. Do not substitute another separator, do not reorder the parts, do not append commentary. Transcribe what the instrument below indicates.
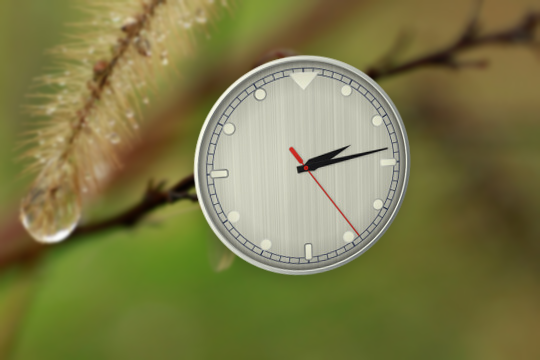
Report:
2h13m24s
